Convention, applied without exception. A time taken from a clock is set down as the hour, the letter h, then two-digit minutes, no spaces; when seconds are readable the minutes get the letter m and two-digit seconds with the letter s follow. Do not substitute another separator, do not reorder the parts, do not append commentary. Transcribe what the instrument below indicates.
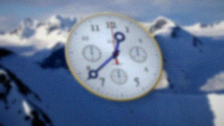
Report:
12h38
